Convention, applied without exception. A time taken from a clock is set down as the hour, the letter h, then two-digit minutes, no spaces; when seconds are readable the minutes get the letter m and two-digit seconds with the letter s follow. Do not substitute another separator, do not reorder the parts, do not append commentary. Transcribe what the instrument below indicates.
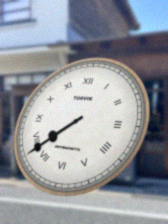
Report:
7h38
